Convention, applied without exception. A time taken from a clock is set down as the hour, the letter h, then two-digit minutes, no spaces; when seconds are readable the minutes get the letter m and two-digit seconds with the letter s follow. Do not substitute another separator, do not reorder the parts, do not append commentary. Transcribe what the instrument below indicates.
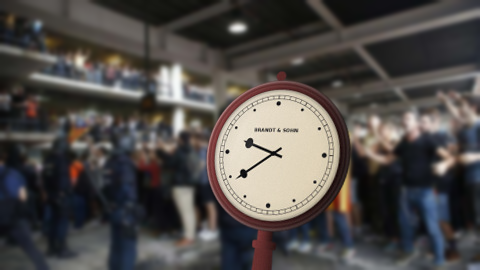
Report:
9h39
